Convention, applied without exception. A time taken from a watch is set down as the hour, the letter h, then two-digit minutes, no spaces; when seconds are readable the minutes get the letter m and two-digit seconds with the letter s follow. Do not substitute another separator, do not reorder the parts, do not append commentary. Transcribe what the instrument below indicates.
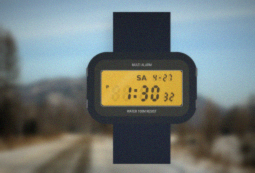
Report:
1h30m32s
